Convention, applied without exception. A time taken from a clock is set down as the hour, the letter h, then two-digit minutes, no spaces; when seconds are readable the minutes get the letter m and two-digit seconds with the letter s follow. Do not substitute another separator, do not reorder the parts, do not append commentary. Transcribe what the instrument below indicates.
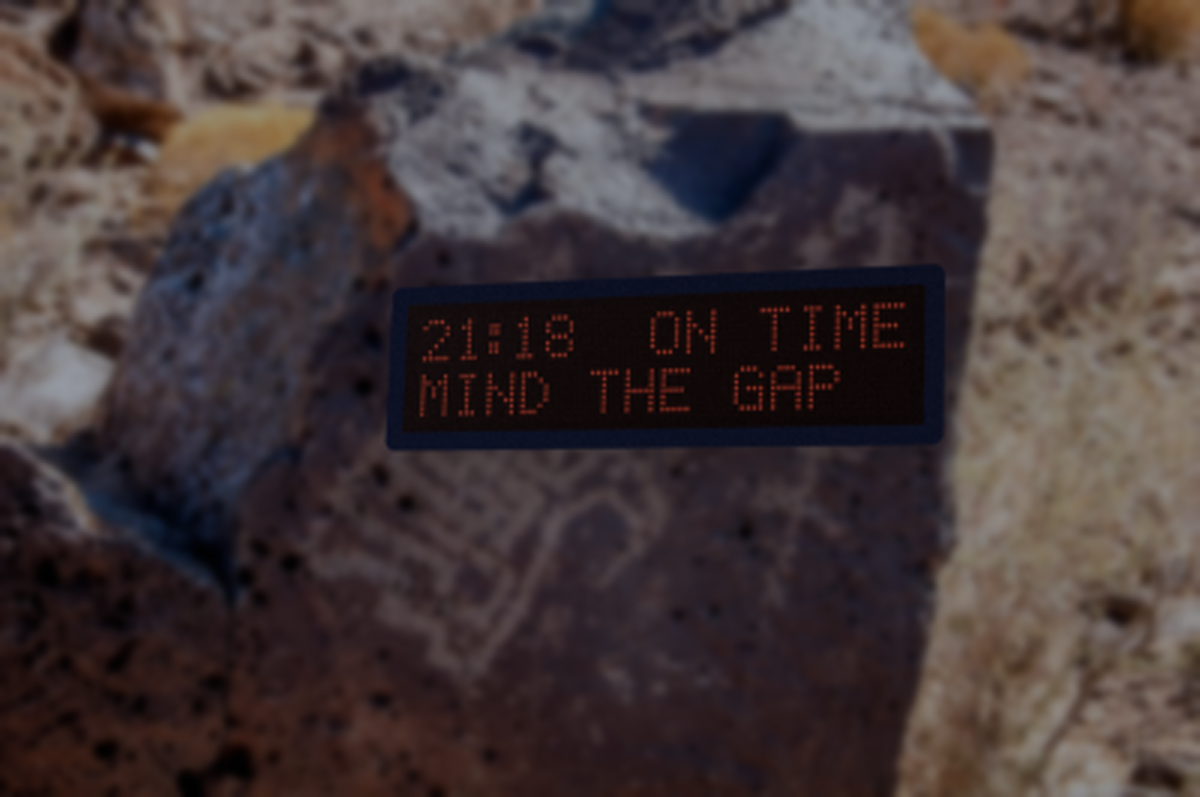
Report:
21h18
